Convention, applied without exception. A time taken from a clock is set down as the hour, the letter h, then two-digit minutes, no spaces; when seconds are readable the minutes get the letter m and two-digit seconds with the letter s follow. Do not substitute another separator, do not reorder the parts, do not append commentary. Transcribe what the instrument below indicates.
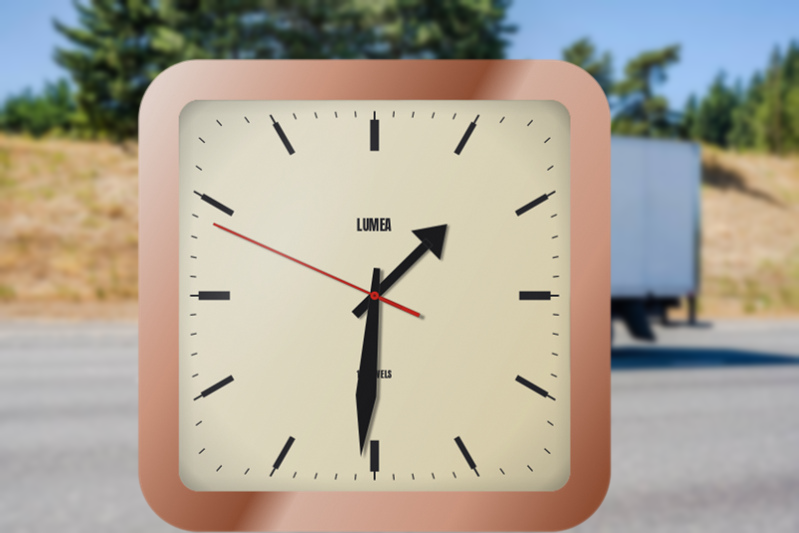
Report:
1h30m49s
